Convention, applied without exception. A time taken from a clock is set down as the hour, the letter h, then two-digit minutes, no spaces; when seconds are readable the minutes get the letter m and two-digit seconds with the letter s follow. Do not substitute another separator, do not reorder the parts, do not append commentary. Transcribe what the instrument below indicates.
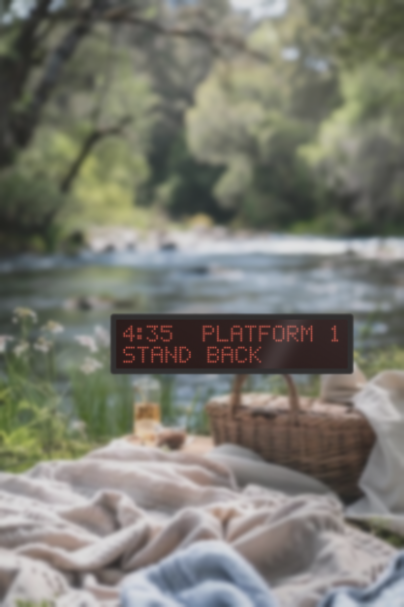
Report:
4h35
